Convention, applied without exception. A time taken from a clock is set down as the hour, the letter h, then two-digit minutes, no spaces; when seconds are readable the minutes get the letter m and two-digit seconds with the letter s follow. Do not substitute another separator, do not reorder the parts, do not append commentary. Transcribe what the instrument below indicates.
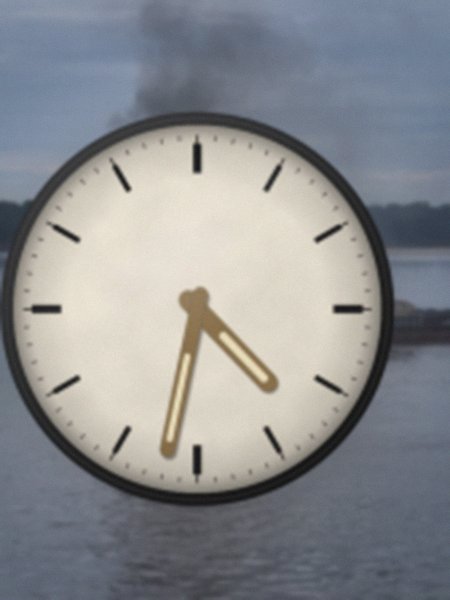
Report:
4h32
